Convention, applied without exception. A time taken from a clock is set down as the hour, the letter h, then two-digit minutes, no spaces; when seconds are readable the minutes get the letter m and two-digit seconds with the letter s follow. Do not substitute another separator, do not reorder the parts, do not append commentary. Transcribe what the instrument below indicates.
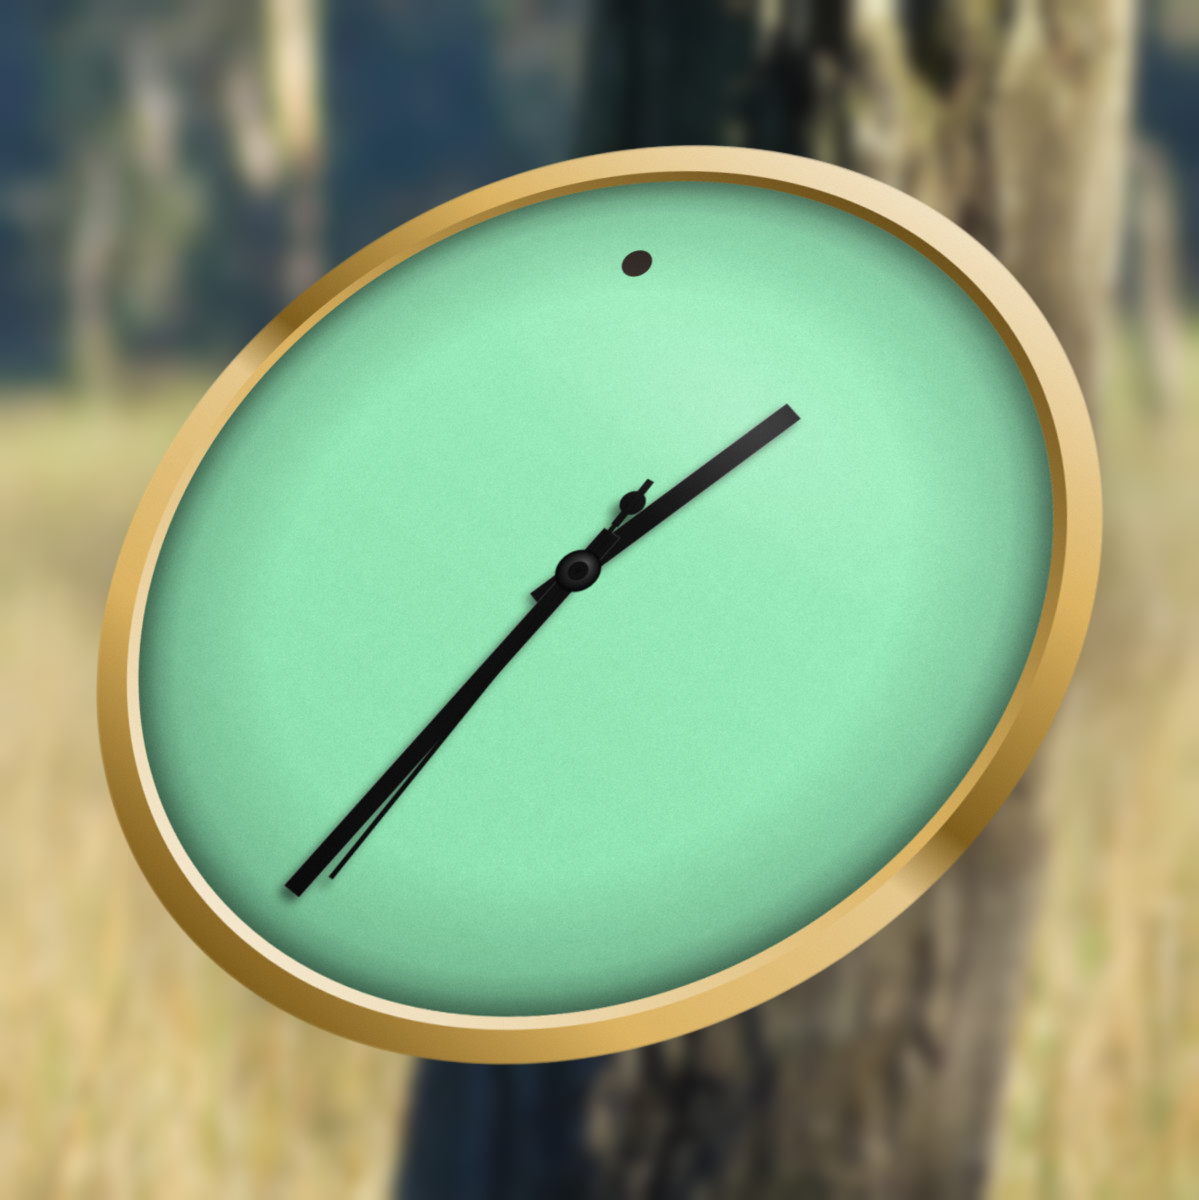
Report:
1h35m35s
